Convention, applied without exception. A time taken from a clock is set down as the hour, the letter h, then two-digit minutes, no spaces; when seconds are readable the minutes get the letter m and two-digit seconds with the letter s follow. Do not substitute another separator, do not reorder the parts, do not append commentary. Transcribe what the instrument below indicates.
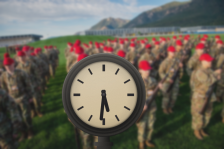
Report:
5h31
